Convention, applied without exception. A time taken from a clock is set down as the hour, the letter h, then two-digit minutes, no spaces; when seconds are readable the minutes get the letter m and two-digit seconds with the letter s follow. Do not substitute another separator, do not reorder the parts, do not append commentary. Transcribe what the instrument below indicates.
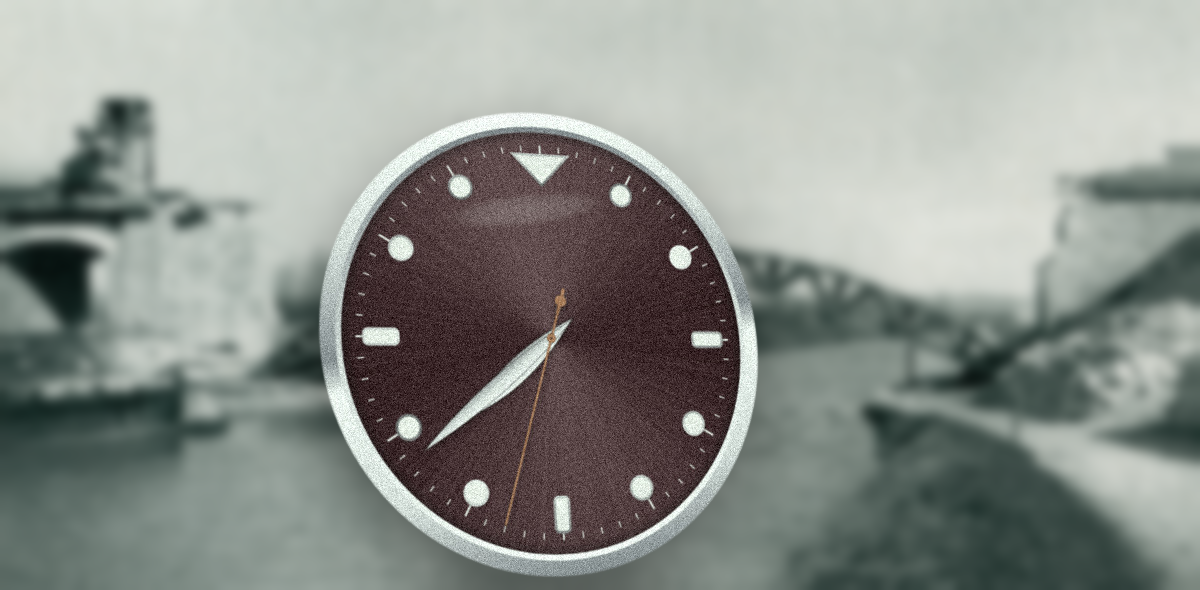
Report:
7h38m33s
